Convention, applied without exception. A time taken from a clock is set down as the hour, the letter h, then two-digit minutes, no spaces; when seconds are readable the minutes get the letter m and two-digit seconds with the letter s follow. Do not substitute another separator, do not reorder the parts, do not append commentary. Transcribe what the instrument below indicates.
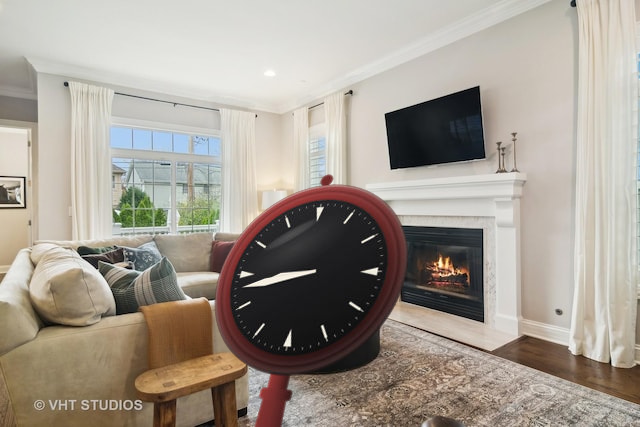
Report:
8h43
